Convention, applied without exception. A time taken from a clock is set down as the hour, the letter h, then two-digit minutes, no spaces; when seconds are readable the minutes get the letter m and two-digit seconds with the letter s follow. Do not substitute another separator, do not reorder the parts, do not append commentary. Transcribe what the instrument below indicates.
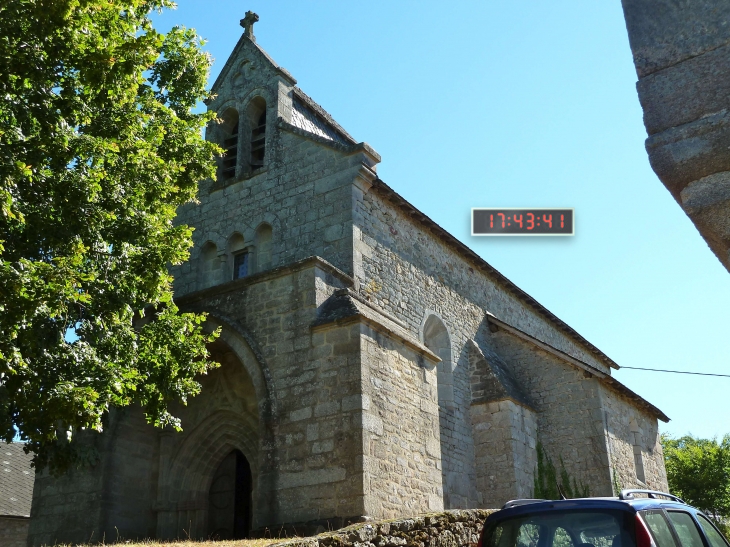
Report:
17h43m41s
